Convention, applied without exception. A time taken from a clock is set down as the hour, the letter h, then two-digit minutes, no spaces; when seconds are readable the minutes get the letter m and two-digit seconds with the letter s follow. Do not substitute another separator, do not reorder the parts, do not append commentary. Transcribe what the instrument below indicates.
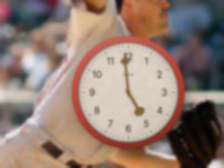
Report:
4h59
